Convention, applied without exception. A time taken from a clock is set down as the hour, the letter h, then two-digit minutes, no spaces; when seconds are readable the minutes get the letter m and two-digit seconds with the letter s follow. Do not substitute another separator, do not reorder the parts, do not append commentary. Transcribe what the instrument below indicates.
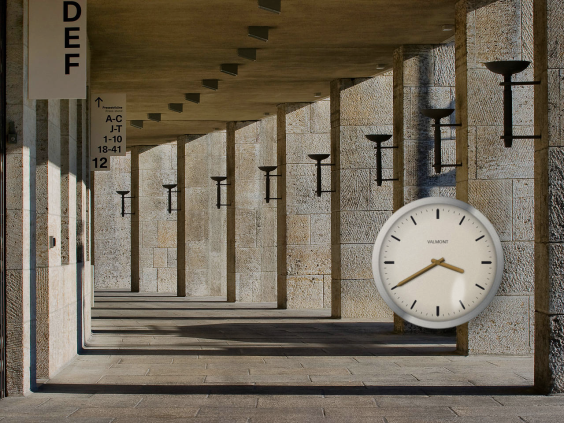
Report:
3h40
